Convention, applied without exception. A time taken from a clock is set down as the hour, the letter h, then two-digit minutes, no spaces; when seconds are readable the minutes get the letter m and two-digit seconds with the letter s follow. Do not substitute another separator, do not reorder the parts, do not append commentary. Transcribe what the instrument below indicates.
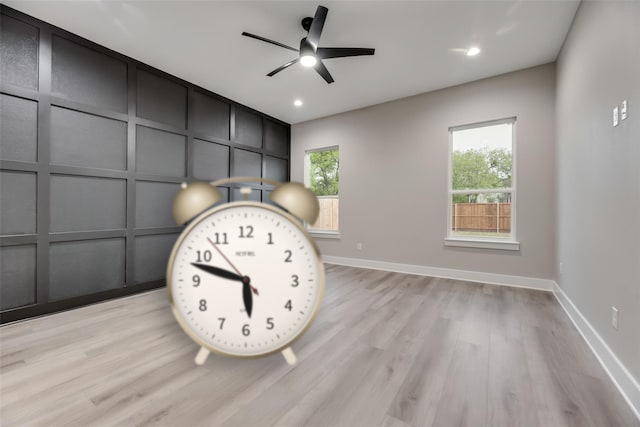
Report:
5h47m53s
